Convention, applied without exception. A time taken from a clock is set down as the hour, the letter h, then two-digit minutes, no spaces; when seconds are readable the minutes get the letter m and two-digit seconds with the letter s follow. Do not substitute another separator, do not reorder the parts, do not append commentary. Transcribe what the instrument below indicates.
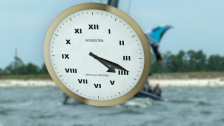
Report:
4h19
